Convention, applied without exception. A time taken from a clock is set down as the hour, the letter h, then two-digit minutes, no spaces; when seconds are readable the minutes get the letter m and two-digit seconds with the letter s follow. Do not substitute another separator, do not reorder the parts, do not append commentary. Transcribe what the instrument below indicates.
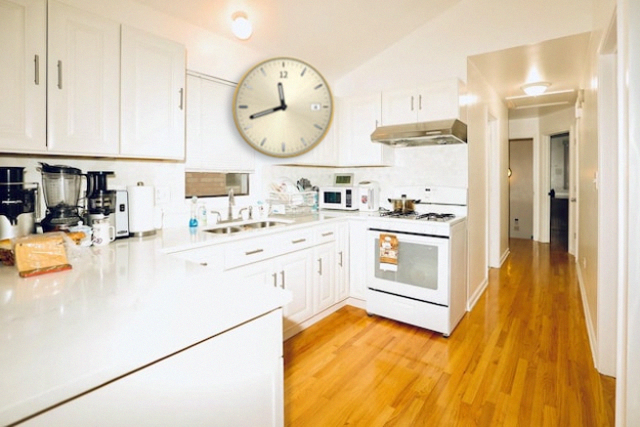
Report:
11h42
